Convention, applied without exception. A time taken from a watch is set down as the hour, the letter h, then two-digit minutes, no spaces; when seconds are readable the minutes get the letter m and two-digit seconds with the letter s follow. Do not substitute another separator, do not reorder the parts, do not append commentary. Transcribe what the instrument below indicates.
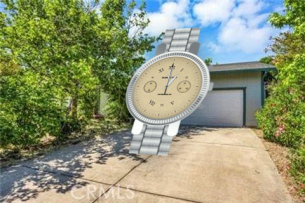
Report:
1h00
